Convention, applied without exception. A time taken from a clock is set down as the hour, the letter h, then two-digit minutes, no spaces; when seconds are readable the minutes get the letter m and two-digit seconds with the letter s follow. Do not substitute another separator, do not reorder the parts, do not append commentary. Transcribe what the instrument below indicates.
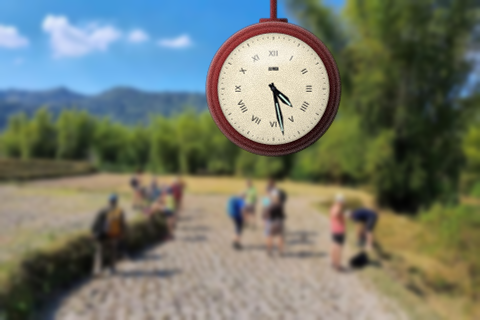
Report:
4h28
